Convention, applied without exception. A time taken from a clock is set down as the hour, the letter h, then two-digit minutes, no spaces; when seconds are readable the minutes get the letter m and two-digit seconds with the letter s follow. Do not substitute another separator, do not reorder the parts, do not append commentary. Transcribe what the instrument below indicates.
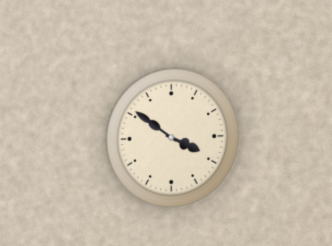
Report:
3h51
